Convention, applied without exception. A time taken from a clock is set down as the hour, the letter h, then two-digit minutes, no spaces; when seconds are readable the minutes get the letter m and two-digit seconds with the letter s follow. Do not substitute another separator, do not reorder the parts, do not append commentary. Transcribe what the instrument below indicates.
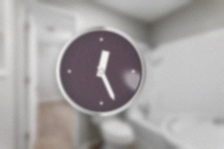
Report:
12h26
